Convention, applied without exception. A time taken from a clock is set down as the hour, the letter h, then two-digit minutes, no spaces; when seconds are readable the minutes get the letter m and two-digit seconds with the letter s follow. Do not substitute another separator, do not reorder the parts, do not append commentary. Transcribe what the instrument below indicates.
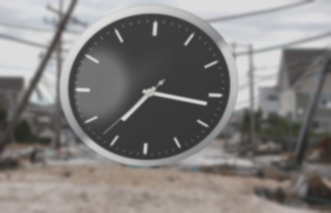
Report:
7h16m37s
